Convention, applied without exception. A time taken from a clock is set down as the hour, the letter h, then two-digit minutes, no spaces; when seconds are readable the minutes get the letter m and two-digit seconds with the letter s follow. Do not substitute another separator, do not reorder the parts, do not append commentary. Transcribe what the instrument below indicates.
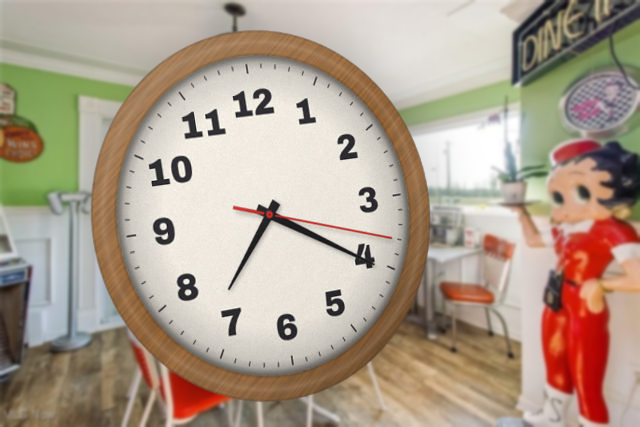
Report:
7h20m18s
